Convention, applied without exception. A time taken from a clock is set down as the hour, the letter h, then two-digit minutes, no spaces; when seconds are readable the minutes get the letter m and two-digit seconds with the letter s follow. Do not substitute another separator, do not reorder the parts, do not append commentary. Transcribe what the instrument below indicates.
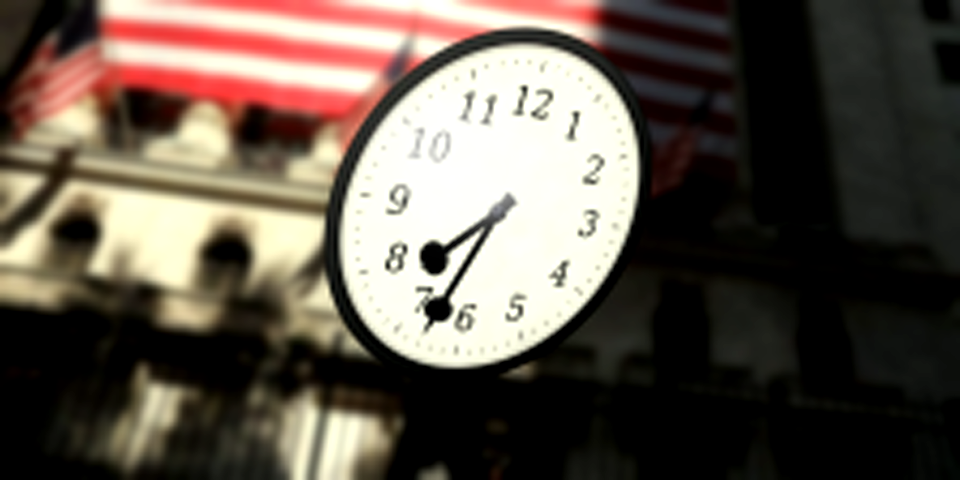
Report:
7h33
